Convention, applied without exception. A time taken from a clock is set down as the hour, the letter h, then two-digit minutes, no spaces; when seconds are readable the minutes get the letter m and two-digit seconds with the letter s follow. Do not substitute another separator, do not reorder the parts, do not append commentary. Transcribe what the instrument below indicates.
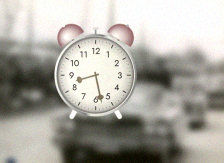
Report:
8h28
